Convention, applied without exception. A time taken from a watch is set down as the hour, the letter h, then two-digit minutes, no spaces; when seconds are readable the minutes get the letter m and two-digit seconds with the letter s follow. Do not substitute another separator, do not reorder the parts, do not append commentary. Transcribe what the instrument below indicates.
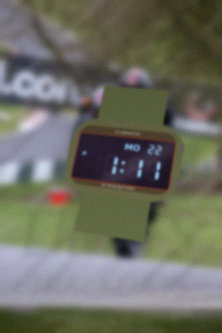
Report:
1h11
